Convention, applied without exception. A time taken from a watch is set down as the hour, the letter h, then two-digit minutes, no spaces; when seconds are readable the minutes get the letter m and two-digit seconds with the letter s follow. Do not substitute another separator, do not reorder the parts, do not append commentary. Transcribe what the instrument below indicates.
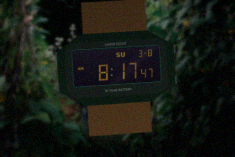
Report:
8h17m47s
